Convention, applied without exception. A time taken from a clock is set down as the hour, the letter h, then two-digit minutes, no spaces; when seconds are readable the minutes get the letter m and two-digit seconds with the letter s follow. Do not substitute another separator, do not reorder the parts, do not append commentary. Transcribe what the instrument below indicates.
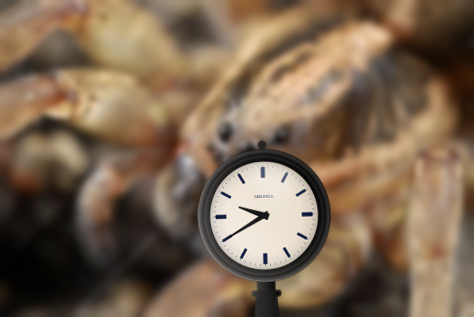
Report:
9h40
